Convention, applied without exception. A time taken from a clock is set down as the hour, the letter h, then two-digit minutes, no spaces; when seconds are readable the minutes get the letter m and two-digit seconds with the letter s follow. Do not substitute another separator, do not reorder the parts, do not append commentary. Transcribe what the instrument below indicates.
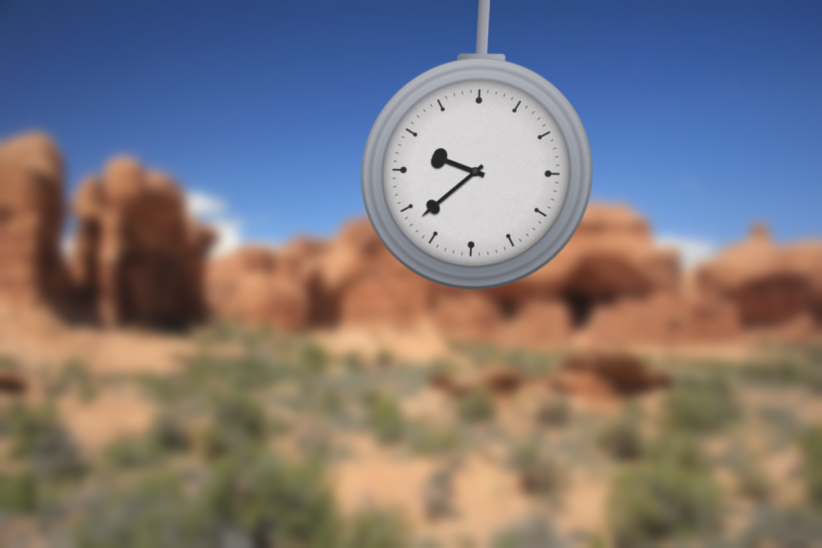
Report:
9h38
